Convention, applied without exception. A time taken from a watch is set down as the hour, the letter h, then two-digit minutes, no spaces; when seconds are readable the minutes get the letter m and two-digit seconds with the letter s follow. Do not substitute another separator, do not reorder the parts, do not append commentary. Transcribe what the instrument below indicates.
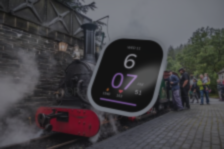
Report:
6h07
